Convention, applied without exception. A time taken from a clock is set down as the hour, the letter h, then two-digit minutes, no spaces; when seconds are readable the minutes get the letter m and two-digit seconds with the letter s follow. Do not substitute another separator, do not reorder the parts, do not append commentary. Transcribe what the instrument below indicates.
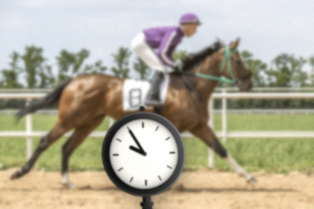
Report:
9h55
